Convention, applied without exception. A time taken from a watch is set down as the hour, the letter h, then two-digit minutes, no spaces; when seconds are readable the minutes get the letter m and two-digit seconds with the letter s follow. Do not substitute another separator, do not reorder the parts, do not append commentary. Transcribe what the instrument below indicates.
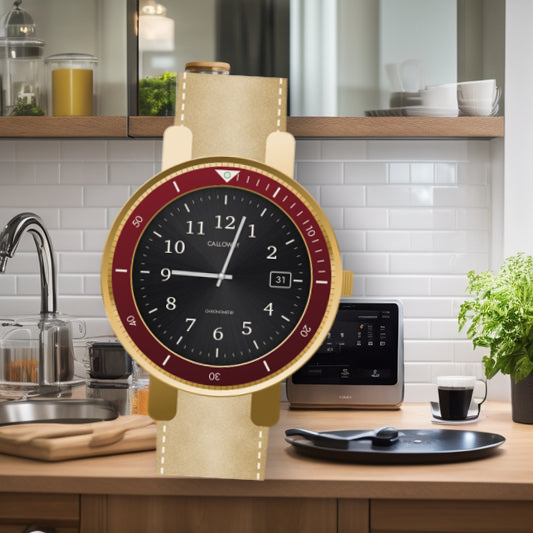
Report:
9h03
